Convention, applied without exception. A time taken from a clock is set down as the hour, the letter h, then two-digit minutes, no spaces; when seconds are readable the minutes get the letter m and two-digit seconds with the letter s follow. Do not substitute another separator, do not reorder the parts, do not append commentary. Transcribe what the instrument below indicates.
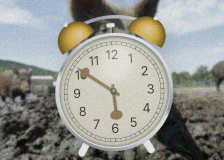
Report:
5h51
